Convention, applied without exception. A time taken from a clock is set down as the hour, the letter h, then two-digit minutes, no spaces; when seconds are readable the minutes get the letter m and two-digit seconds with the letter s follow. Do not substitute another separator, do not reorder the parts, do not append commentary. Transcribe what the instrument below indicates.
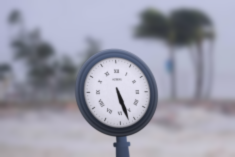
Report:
5h27
